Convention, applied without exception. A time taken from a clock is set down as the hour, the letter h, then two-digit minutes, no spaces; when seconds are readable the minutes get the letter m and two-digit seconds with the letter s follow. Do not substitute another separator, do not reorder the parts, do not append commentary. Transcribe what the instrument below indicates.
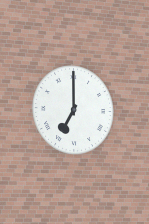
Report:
7h00
